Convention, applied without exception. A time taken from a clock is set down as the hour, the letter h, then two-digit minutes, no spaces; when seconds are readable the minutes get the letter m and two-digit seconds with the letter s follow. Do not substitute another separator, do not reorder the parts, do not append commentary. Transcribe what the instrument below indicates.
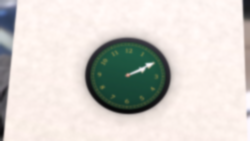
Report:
2h10
